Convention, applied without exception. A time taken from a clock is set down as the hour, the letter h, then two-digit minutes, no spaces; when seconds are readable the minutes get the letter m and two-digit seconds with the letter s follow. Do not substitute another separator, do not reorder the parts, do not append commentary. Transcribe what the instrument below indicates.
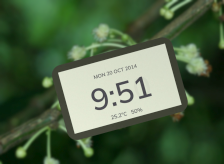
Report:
9h51
